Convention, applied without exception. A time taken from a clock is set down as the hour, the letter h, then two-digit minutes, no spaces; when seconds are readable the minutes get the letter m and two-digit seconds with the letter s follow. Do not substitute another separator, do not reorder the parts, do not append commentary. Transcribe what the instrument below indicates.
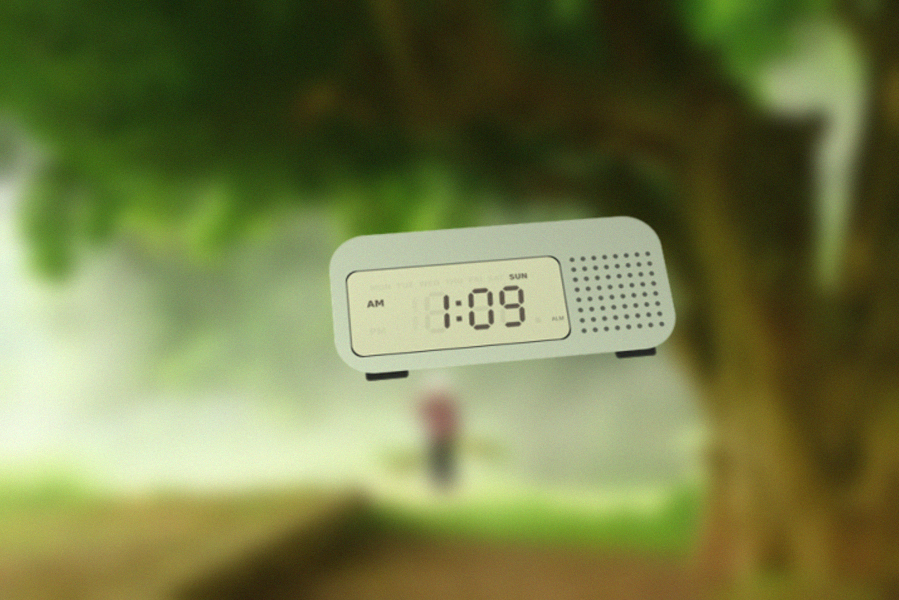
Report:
1h09
